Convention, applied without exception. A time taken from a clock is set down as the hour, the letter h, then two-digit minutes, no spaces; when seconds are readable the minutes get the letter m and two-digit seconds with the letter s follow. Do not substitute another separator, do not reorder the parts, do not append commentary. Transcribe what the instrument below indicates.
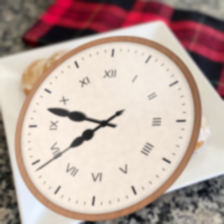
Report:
7h47m39s
